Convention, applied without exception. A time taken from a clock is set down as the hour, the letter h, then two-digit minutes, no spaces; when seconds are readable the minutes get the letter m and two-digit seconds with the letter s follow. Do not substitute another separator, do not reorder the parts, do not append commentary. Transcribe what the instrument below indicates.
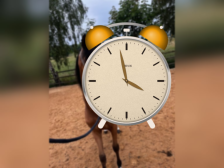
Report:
3h58
